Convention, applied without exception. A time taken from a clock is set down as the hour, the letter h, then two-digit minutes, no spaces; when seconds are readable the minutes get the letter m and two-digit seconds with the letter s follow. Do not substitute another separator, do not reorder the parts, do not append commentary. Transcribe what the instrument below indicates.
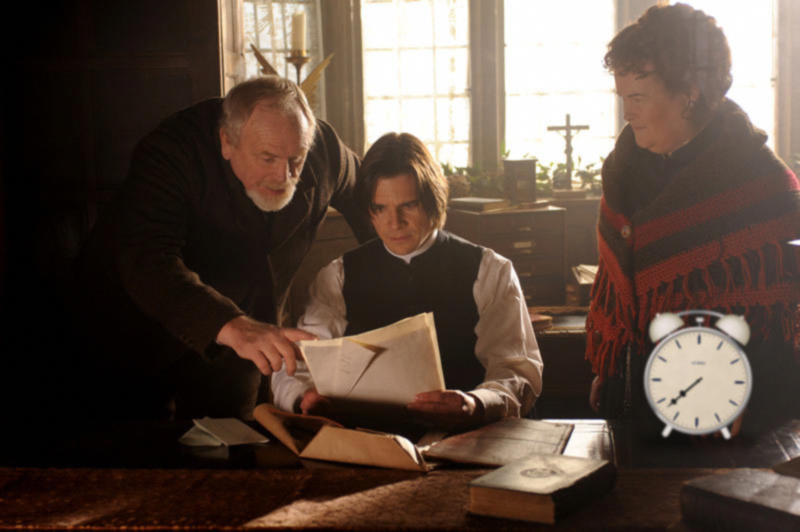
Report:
7h38
